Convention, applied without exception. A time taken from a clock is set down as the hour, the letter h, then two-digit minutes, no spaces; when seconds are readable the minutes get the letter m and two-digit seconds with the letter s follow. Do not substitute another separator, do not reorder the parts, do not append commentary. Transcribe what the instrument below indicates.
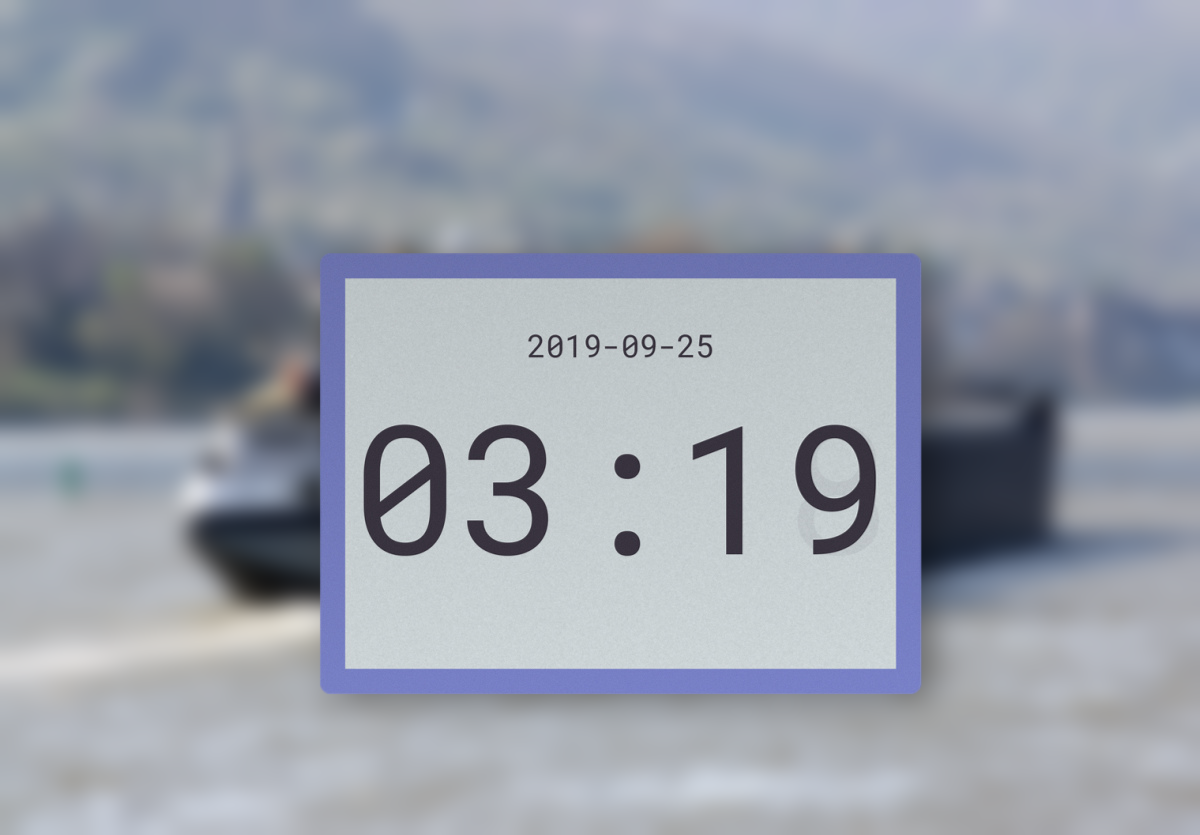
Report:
3h19
